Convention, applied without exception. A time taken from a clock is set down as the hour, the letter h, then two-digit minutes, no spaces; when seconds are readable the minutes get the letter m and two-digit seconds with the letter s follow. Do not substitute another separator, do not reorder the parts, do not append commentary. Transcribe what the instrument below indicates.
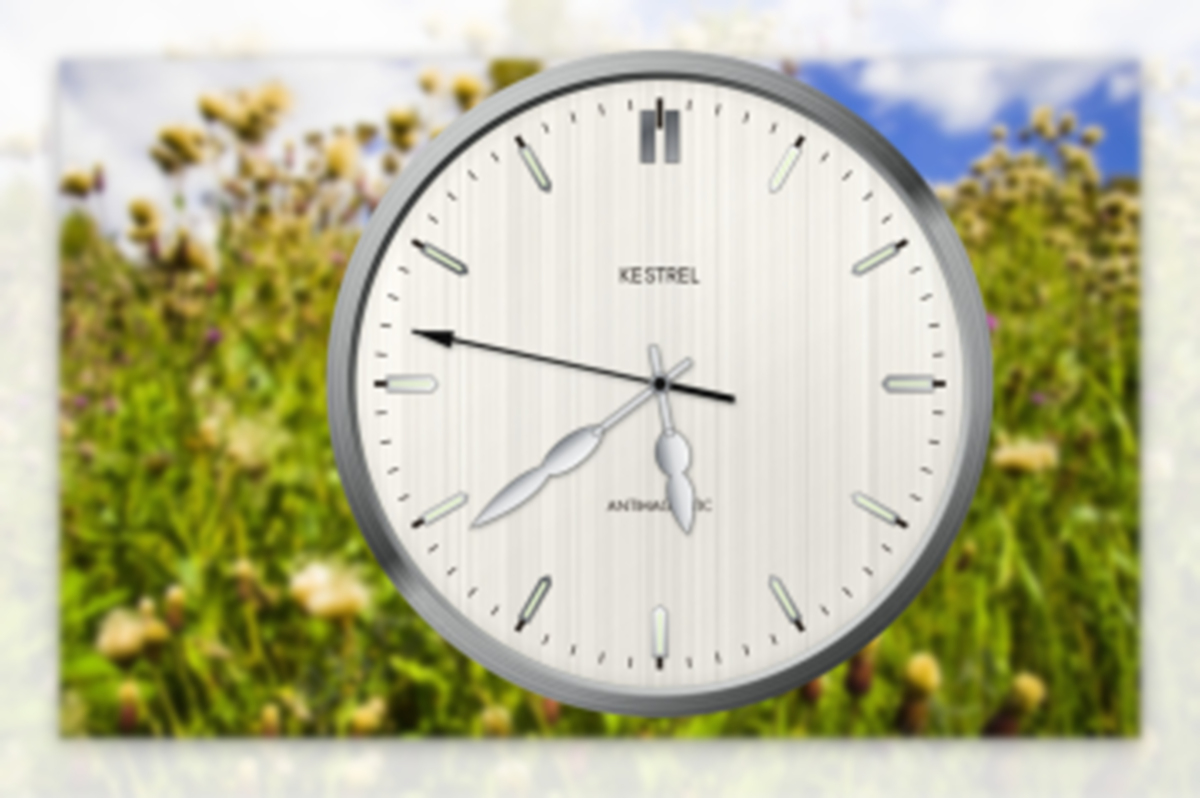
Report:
5h38m47s
